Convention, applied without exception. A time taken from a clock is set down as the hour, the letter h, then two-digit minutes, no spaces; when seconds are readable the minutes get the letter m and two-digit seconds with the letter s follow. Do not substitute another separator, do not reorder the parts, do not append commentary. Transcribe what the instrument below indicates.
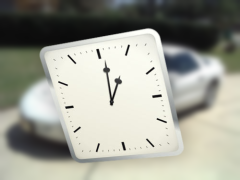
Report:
1h01
